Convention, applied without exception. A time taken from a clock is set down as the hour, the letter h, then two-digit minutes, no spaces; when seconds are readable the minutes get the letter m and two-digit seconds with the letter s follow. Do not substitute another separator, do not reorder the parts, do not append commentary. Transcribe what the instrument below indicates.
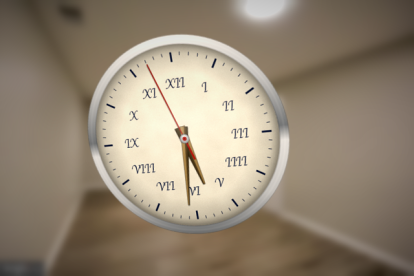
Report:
5h30m57s
